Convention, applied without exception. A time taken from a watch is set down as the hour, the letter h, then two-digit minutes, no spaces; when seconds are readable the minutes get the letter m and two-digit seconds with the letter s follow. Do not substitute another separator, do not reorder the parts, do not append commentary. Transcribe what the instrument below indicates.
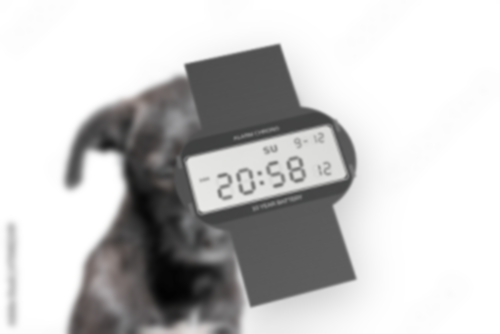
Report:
20h58
